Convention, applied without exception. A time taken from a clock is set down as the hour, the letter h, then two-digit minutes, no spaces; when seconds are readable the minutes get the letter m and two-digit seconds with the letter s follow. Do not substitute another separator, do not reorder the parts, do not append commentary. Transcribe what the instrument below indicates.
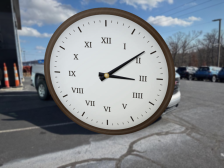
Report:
3h09
